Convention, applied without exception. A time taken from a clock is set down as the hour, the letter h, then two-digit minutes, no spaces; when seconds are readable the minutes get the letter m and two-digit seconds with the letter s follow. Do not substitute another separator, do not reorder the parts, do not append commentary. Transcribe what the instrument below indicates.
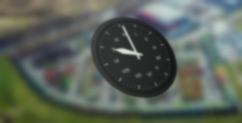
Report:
10h01
